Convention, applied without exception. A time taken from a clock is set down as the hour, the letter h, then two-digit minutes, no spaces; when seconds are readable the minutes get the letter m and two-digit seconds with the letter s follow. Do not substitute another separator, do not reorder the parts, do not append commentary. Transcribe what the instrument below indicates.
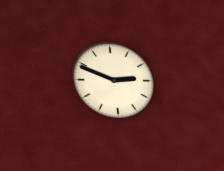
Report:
2h49
